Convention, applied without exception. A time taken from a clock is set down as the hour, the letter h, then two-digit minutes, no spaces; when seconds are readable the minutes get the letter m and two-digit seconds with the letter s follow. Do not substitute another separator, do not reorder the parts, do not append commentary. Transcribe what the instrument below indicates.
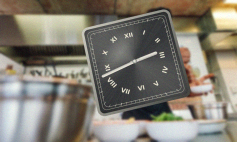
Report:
2h43
